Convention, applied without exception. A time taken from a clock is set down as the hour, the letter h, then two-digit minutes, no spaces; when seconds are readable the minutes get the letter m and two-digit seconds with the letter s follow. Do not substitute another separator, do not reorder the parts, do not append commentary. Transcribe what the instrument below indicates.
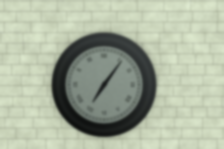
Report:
7h06
